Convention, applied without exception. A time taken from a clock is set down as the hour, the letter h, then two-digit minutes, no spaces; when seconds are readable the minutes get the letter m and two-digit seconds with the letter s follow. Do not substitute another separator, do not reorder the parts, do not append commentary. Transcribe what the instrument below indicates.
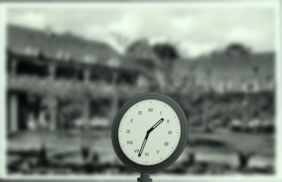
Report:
1h33
